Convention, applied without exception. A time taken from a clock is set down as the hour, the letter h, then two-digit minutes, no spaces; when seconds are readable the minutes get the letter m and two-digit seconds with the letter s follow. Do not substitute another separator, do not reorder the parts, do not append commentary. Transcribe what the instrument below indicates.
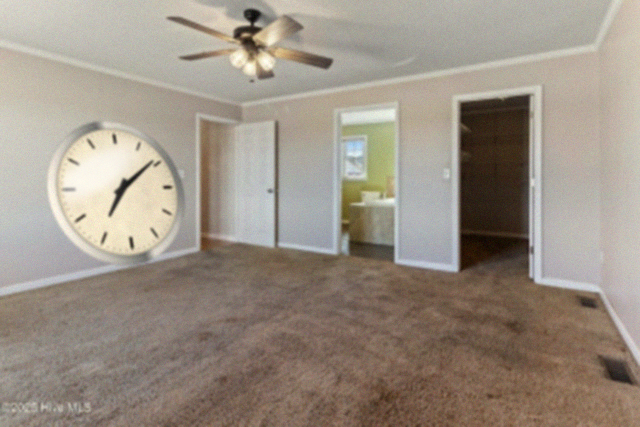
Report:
7h09
